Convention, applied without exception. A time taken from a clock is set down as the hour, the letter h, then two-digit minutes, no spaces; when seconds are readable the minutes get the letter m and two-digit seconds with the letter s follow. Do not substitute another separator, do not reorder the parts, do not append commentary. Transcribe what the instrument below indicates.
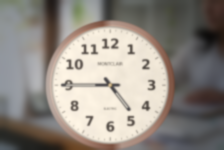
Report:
4h45
